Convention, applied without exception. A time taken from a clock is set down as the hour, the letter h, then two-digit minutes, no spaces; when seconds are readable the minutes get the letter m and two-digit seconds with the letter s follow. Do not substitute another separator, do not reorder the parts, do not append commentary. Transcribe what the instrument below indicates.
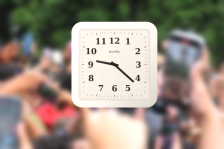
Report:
9h22
